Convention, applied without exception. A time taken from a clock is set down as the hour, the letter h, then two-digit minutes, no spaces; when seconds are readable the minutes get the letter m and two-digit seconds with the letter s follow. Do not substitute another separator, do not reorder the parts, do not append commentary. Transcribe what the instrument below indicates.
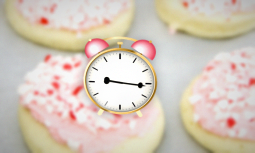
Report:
9h16
